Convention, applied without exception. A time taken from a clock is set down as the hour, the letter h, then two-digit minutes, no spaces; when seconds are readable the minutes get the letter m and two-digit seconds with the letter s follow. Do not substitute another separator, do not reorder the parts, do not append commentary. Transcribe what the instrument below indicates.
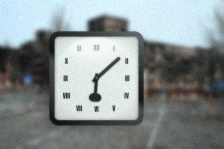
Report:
6h08
